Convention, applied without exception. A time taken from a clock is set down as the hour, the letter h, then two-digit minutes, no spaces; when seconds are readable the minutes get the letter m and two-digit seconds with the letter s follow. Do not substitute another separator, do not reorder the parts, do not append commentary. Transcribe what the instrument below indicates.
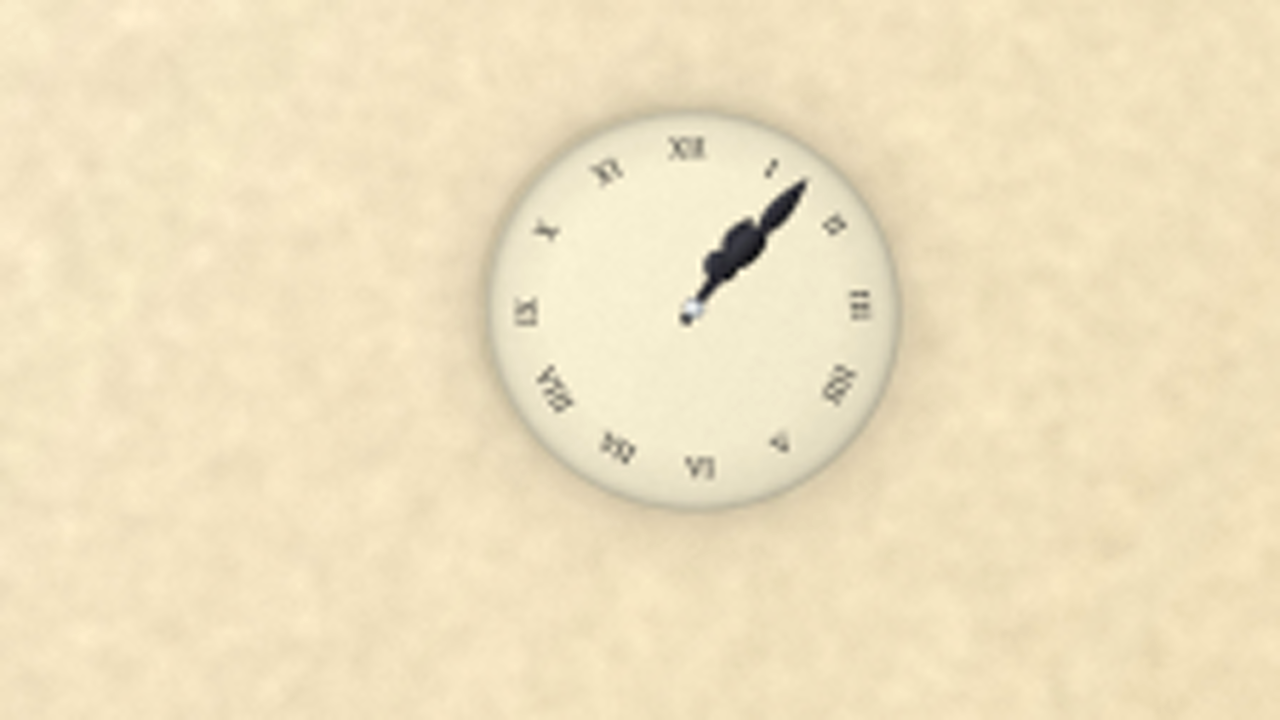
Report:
1h07
